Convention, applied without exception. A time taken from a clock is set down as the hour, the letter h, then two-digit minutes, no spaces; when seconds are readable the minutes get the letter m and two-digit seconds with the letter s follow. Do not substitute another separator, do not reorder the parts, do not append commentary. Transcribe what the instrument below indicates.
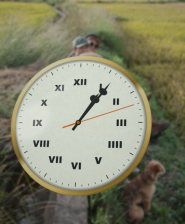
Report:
1h06m12s
